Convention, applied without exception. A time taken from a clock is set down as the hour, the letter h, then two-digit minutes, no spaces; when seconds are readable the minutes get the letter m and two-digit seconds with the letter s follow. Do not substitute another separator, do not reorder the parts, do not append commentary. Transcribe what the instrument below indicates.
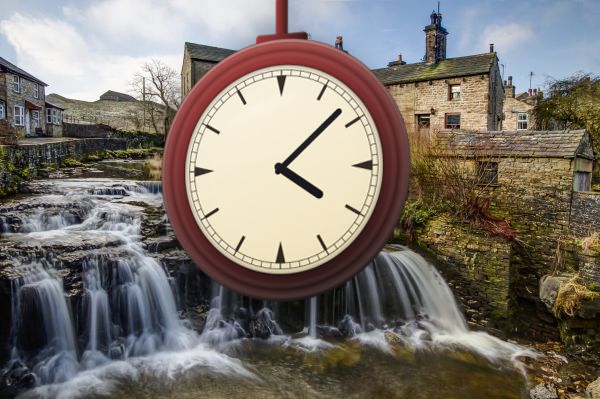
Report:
4h08
